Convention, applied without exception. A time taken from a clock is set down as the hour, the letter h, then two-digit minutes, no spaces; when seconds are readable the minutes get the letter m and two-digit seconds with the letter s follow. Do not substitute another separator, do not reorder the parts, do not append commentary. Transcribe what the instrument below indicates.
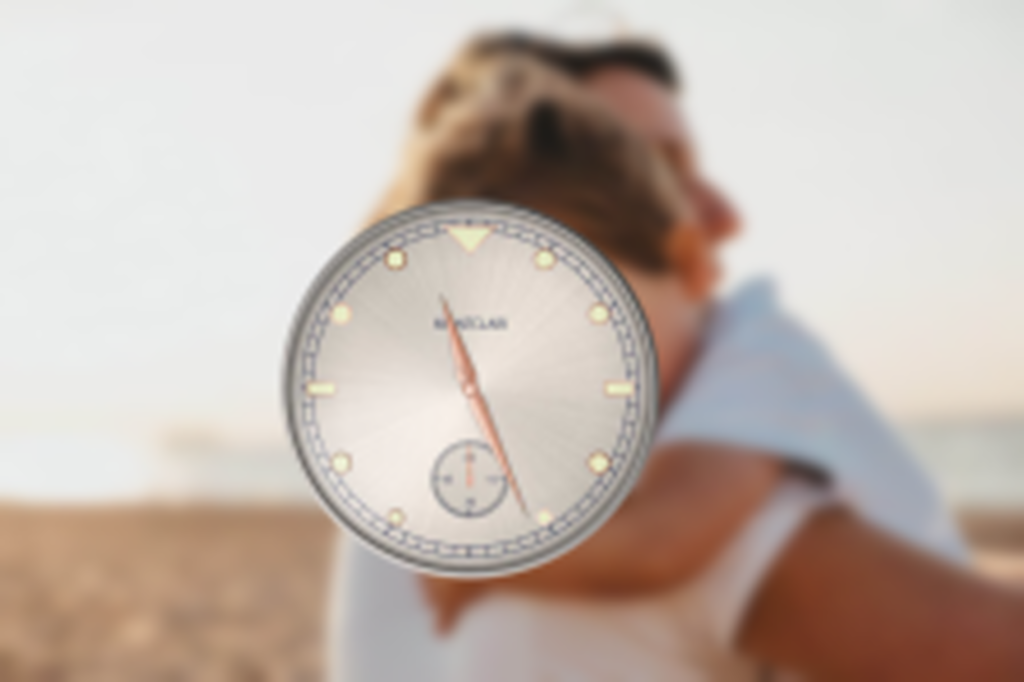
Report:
11h26
